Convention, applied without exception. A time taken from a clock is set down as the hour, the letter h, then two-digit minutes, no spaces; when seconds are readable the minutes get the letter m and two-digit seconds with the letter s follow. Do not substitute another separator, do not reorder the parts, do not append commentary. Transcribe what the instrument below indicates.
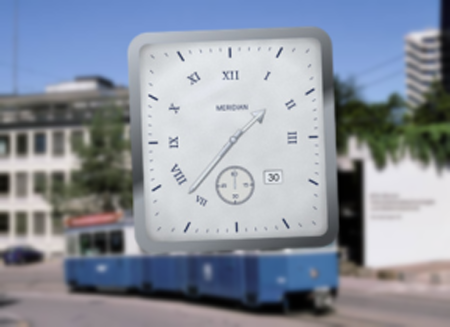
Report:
1h37
